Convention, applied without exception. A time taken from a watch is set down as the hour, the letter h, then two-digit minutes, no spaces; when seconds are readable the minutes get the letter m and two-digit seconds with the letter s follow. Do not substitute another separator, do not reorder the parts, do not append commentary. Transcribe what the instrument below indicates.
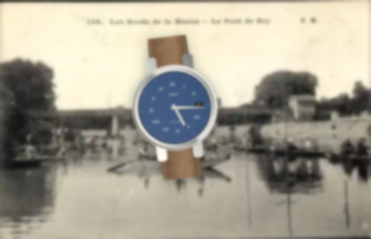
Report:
5h16
